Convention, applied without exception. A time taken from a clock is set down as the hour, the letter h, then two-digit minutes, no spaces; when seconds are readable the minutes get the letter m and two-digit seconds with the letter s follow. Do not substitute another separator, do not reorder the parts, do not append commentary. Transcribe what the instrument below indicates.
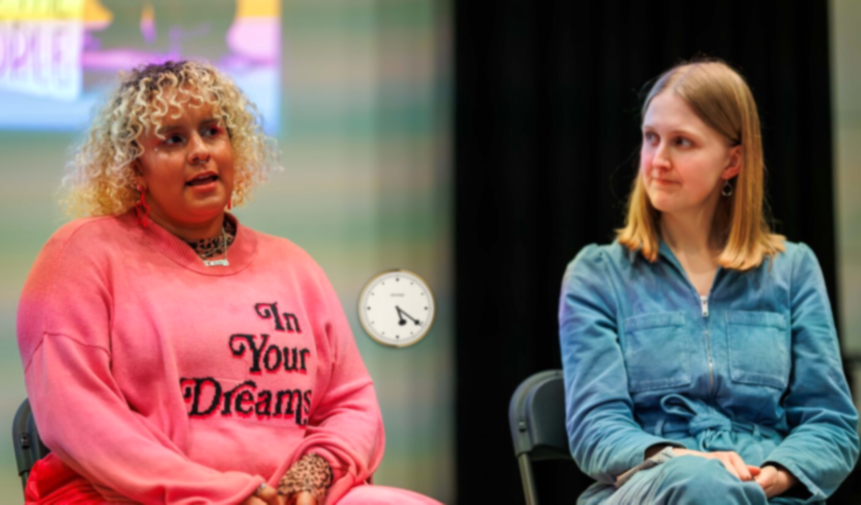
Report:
5h21
